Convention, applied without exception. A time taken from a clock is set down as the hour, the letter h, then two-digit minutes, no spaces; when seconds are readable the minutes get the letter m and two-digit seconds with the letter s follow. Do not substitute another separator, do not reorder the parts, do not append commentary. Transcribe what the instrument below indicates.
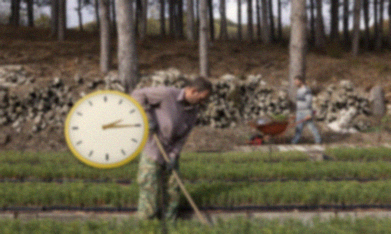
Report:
2h15
